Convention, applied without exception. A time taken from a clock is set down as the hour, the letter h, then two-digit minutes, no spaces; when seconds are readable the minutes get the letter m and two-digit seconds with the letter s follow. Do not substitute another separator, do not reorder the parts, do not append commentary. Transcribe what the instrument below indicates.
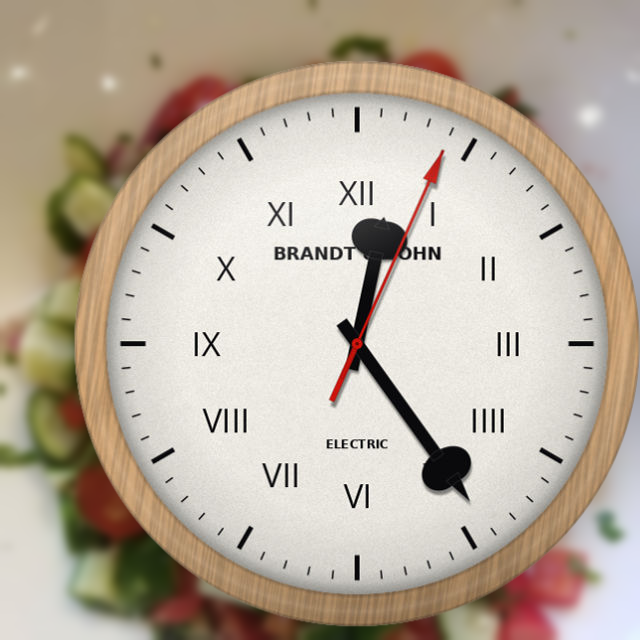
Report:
12h24m04s
